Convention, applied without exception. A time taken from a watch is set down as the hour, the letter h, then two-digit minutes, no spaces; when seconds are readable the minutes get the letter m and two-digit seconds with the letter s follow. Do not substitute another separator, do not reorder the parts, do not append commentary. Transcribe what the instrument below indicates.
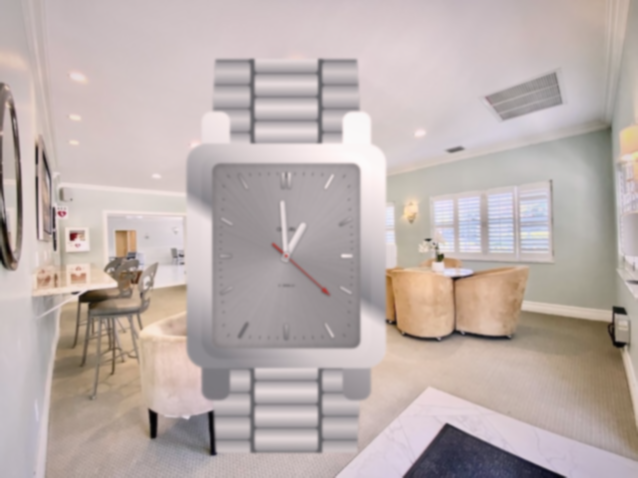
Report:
12h59m22s
